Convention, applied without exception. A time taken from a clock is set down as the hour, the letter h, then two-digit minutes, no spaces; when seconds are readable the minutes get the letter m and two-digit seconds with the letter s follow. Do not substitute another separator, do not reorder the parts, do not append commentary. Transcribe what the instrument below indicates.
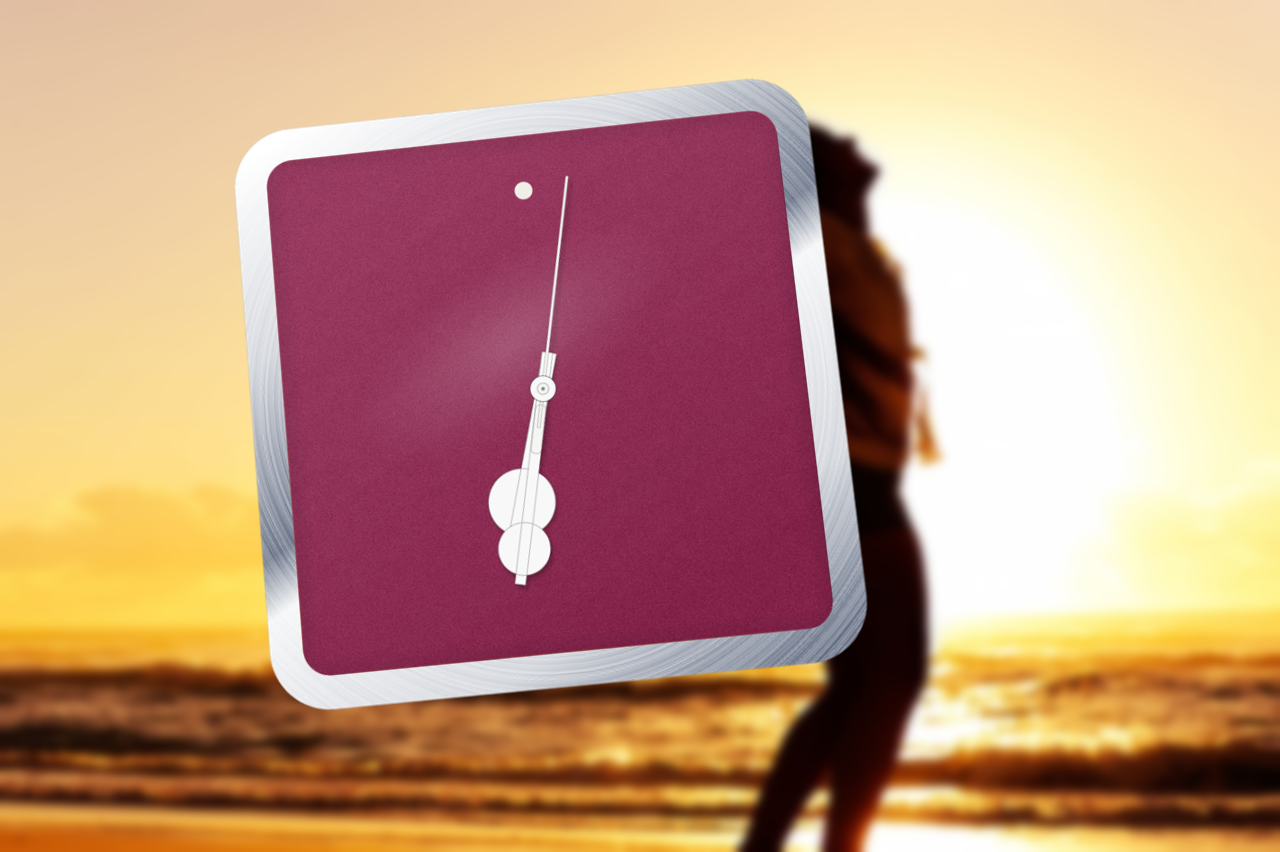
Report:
6h32m02s
